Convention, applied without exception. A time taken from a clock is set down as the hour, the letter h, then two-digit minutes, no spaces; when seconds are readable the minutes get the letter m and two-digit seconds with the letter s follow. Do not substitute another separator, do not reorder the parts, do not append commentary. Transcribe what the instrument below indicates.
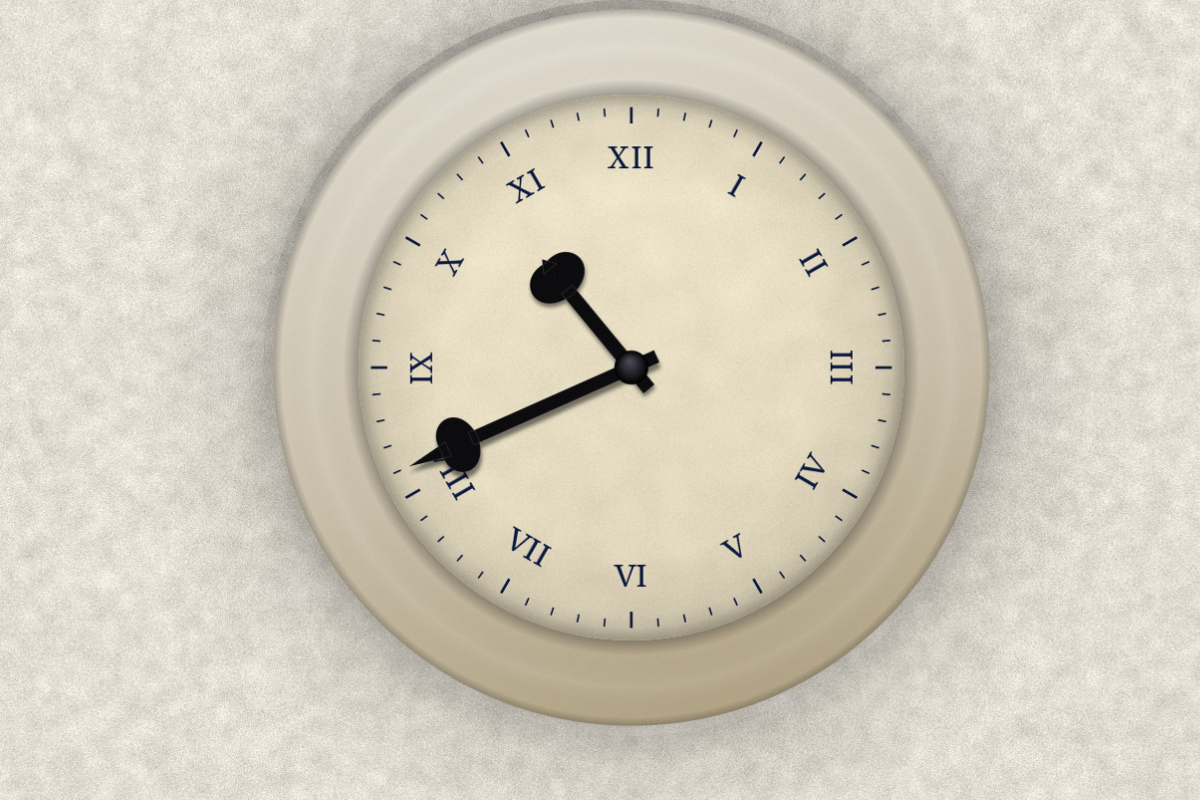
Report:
10h41
